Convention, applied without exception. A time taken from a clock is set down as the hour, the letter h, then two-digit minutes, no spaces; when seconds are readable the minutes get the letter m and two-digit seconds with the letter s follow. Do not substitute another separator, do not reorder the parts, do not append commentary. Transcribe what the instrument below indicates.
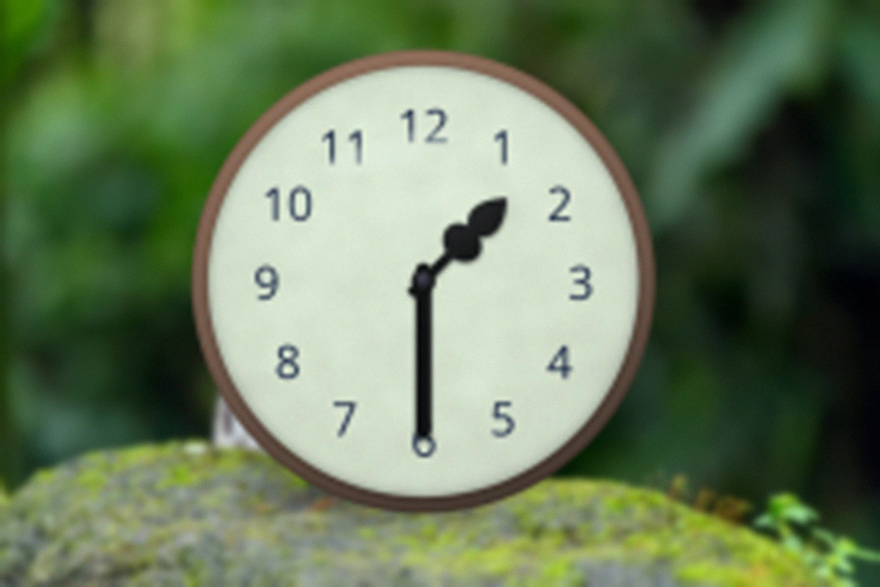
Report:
1h30
